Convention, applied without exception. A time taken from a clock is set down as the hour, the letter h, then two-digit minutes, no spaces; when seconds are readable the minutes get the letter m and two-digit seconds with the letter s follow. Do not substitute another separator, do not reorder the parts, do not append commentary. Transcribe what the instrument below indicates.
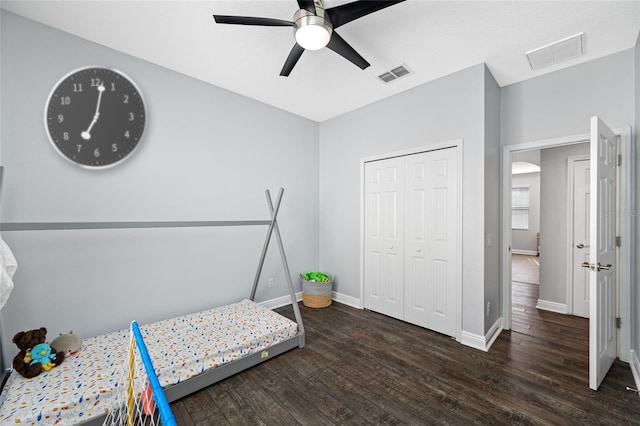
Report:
7h02
